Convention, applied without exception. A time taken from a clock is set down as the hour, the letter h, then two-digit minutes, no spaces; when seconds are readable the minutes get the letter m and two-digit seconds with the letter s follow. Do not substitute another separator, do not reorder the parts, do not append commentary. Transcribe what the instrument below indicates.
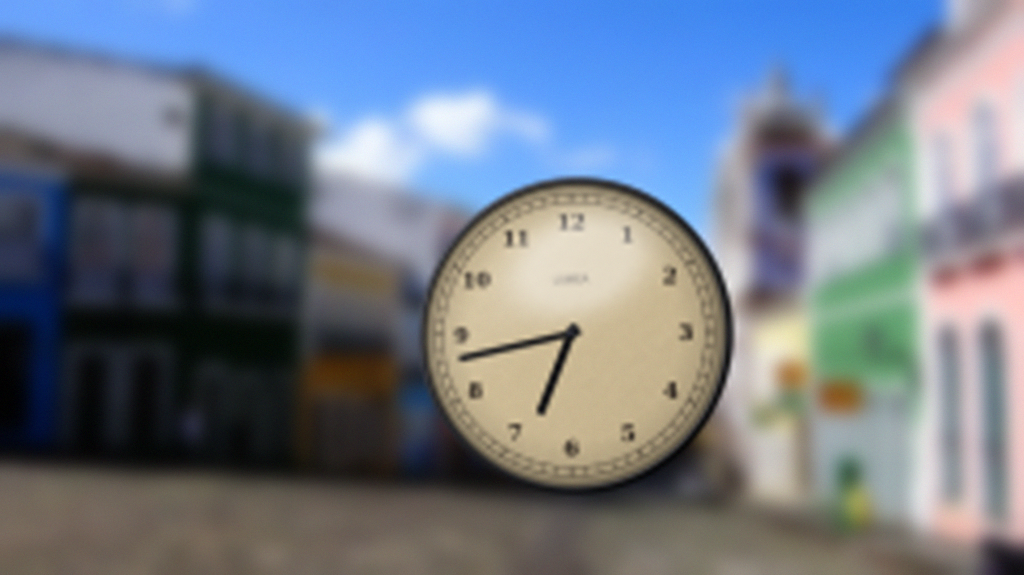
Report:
6h43
